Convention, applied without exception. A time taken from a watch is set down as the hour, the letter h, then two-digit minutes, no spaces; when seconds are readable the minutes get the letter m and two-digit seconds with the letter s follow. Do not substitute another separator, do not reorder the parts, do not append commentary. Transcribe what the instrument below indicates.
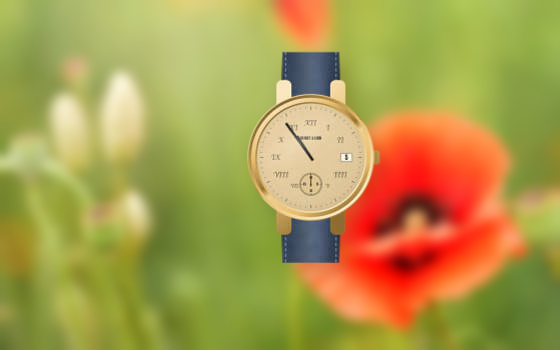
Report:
10h54
